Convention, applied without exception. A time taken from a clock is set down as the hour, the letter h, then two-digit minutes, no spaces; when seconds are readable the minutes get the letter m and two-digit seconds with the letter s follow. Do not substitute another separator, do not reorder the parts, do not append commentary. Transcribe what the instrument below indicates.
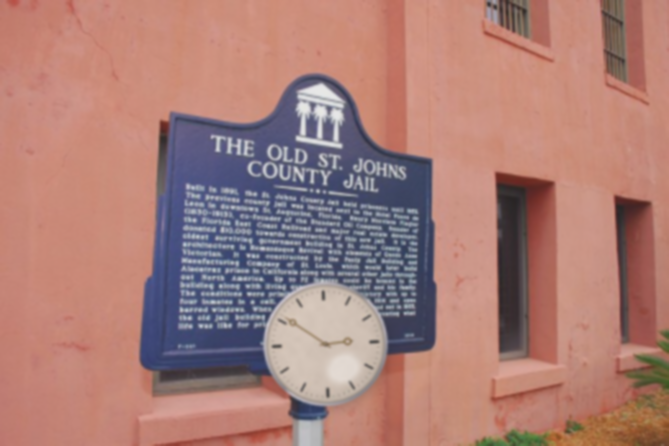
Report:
2h51
